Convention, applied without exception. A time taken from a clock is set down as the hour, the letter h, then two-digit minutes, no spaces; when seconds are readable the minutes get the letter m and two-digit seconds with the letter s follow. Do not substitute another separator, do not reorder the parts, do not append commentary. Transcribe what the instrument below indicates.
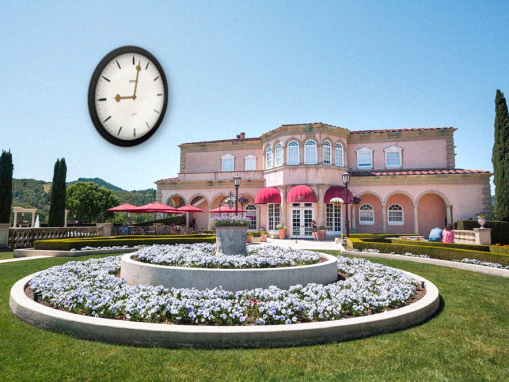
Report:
9h02
